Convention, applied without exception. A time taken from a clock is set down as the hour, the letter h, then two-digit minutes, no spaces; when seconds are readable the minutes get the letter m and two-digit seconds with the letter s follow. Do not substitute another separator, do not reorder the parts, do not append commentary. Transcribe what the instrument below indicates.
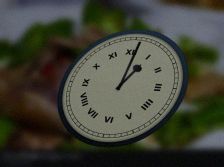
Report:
1h01
